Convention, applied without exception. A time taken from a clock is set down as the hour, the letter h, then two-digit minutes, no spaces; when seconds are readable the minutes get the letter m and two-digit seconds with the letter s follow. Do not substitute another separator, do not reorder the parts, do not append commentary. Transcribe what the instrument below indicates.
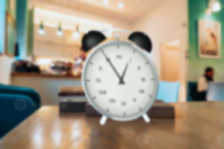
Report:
12h55
